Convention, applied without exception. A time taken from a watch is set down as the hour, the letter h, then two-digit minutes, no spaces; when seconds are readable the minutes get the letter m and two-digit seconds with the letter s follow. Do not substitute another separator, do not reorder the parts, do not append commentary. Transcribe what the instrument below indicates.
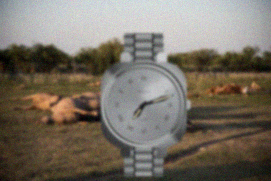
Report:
7h12
